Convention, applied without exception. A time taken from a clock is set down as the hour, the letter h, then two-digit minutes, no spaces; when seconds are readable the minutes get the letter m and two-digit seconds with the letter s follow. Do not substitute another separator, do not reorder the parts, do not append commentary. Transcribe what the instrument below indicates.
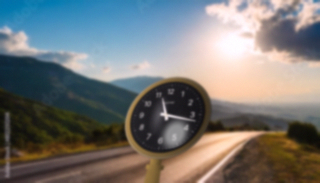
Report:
11h17
